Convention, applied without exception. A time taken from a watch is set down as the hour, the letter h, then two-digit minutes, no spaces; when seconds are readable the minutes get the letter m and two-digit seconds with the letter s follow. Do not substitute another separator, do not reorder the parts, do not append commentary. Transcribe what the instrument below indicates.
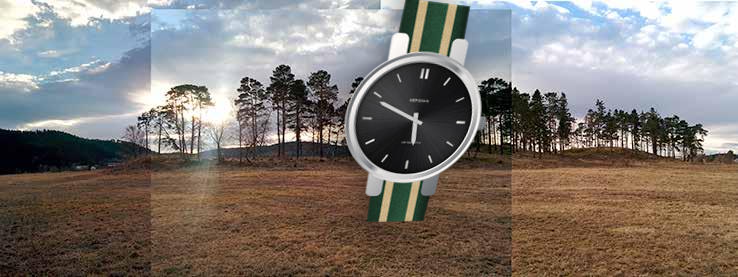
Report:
5h49
